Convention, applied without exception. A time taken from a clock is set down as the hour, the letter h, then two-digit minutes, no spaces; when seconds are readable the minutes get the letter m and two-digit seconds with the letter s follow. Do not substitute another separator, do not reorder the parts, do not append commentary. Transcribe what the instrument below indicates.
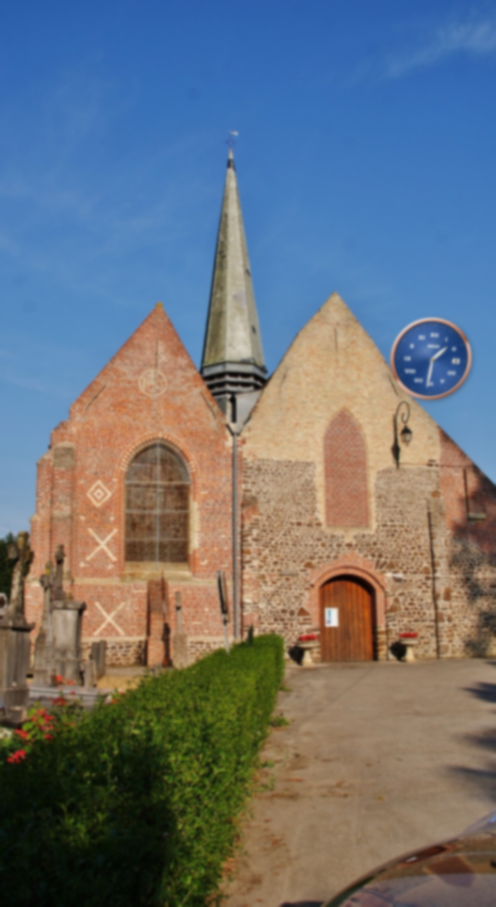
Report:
1h31
